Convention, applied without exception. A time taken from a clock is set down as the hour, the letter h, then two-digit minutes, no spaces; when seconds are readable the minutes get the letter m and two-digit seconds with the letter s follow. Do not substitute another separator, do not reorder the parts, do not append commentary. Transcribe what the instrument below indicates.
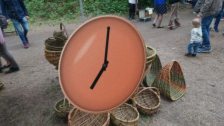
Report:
7h00
